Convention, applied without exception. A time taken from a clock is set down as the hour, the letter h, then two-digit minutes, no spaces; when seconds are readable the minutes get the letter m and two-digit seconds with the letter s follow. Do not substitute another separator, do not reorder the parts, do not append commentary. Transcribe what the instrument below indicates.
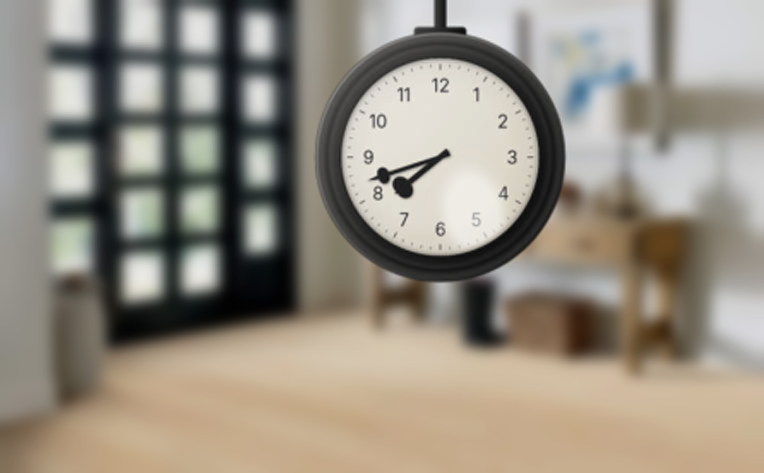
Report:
7h42
